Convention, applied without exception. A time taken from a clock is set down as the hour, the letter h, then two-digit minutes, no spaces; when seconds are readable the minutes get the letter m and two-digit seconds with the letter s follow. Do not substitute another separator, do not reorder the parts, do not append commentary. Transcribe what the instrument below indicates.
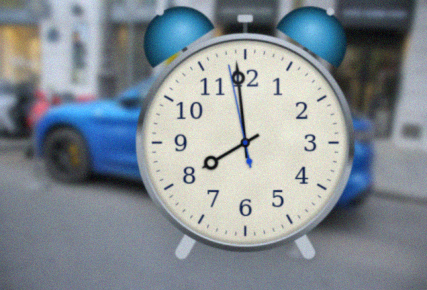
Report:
7h58m58s
